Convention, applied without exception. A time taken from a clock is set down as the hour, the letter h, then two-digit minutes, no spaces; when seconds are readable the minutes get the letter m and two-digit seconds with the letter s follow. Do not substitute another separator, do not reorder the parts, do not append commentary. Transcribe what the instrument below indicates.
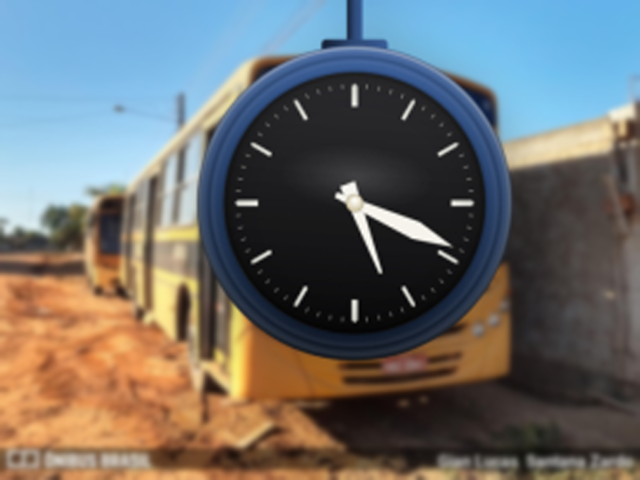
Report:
5h19
